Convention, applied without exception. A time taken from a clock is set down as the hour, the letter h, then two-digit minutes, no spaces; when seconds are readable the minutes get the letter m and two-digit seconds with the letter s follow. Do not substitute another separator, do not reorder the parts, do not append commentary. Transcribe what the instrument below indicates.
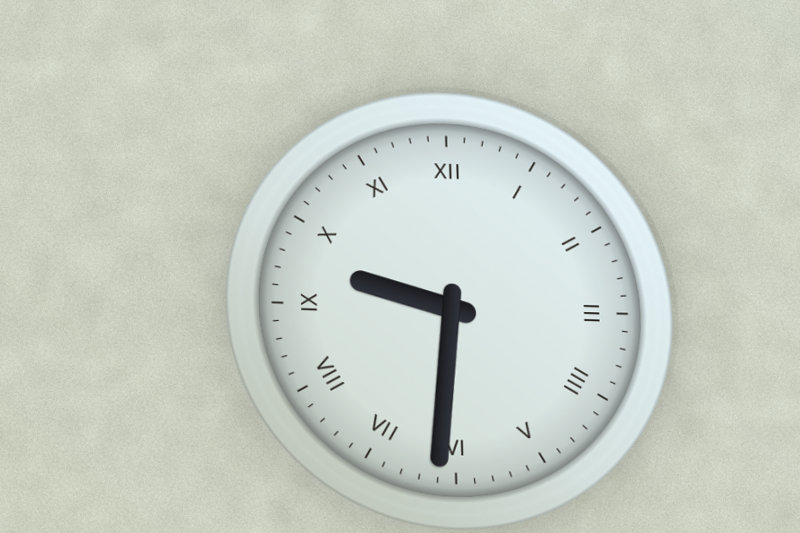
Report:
9h31
